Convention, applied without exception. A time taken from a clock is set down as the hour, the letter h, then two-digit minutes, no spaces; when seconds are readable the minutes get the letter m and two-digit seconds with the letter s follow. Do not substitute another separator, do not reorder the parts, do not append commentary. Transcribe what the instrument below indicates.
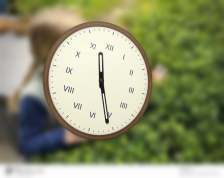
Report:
11h26
